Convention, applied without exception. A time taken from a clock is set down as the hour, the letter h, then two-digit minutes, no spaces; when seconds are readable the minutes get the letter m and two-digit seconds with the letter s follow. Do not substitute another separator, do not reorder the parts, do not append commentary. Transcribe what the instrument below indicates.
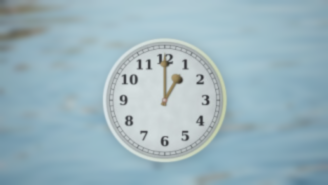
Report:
1h00
